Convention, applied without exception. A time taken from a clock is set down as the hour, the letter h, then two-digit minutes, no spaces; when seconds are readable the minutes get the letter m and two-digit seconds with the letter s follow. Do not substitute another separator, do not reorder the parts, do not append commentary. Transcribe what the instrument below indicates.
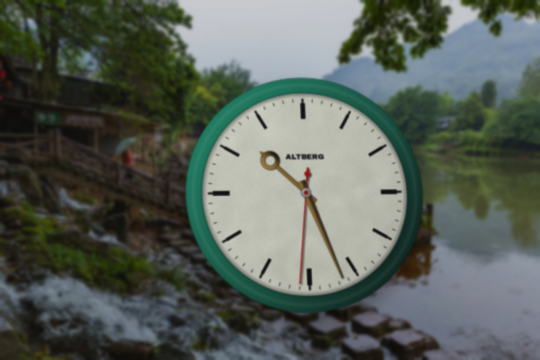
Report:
10h26m31s
